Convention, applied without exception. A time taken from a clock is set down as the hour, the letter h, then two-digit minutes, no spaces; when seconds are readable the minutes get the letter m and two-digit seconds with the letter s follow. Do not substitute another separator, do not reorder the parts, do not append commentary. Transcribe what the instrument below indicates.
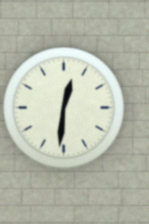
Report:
12h31
